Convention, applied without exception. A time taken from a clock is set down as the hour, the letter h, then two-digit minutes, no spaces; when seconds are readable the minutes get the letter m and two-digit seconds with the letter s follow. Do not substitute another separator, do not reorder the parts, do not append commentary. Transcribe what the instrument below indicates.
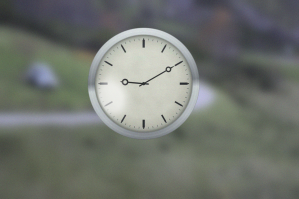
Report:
9h10
